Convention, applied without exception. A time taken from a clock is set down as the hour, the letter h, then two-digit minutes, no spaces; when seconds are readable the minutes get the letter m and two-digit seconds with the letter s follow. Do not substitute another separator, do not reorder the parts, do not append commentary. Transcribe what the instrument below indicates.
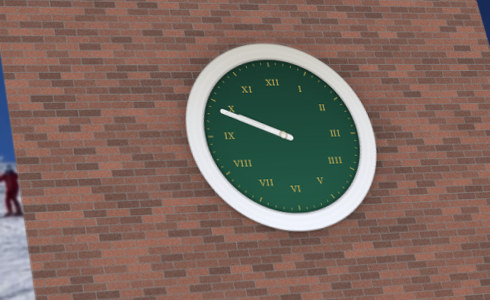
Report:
9h49
